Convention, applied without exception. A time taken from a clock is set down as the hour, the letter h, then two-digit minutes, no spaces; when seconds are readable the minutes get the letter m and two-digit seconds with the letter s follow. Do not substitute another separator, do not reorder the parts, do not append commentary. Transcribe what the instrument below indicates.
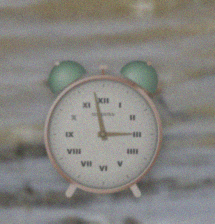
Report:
2h58
